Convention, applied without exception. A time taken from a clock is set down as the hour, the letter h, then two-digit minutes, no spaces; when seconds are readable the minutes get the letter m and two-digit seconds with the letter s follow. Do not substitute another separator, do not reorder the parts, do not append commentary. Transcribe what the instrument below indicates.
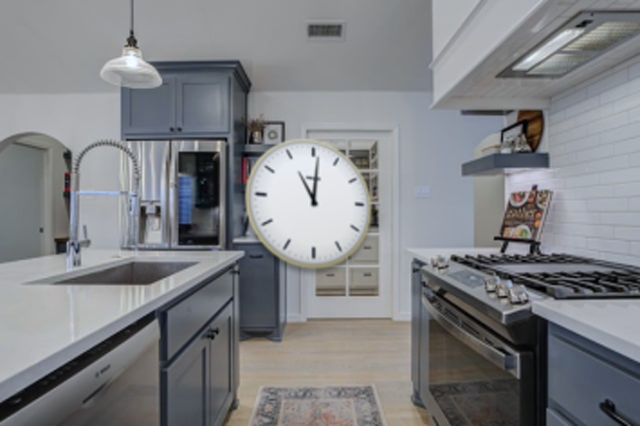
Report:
11h01
